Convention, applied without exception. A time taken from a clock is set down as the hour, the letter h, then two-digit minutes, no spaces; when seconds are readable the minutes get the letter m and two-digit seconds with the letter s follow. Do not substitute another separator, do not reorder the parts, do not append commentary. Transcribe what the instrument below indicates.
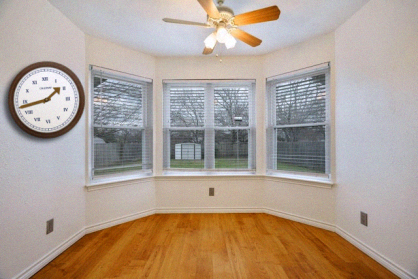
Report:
1h43
